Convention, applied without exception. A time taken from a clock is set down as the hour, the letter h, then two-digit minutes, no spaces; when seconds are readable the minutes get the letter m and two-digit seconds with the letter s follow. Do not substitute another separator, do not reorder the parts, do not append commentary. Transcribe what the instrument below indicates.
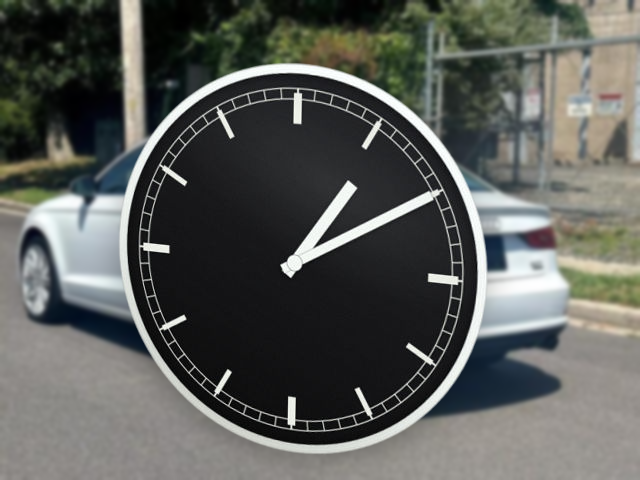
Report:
1h10
